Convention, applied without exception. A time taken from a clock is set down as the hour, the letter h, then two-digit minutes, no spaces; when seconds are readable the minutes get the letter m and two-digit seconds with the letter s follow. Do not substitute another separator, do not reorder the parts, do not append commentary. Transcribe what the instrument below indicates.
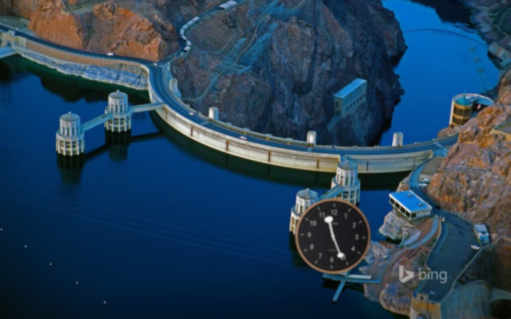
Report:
11h26
